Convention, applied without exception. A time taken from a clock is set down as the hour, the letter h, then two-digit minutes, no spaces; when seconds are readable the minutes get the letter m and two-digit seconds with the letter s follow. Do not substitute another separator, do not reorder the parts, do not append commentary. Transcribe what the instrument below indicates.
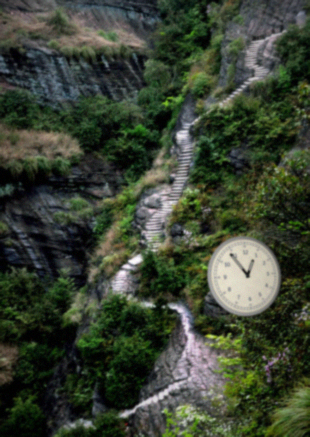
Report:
12h54
